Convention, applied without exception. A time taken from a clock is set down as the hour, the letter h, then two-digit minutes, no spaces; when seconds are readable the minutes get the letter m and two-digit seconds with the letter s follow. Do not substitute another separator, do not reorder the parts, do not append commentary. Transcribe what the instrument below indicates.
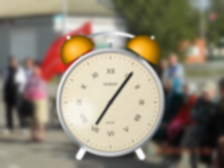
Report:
7h06
